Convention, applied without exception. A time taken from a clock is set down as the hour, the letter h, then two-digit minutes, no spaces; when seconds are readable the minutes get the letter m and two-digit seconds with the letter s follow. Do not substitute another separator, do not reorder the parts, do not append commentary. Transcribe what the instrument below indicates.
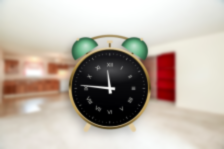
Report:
11h46
